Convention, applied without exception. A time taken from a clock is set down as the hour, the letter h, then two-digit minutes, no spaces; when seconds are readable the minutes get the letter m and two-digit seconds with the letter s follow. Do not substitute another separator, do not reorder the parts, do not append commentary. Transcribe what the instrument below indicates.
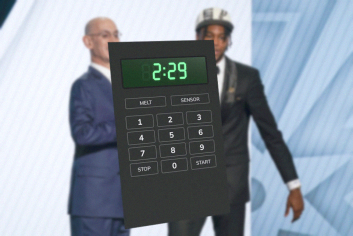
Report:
2h29
